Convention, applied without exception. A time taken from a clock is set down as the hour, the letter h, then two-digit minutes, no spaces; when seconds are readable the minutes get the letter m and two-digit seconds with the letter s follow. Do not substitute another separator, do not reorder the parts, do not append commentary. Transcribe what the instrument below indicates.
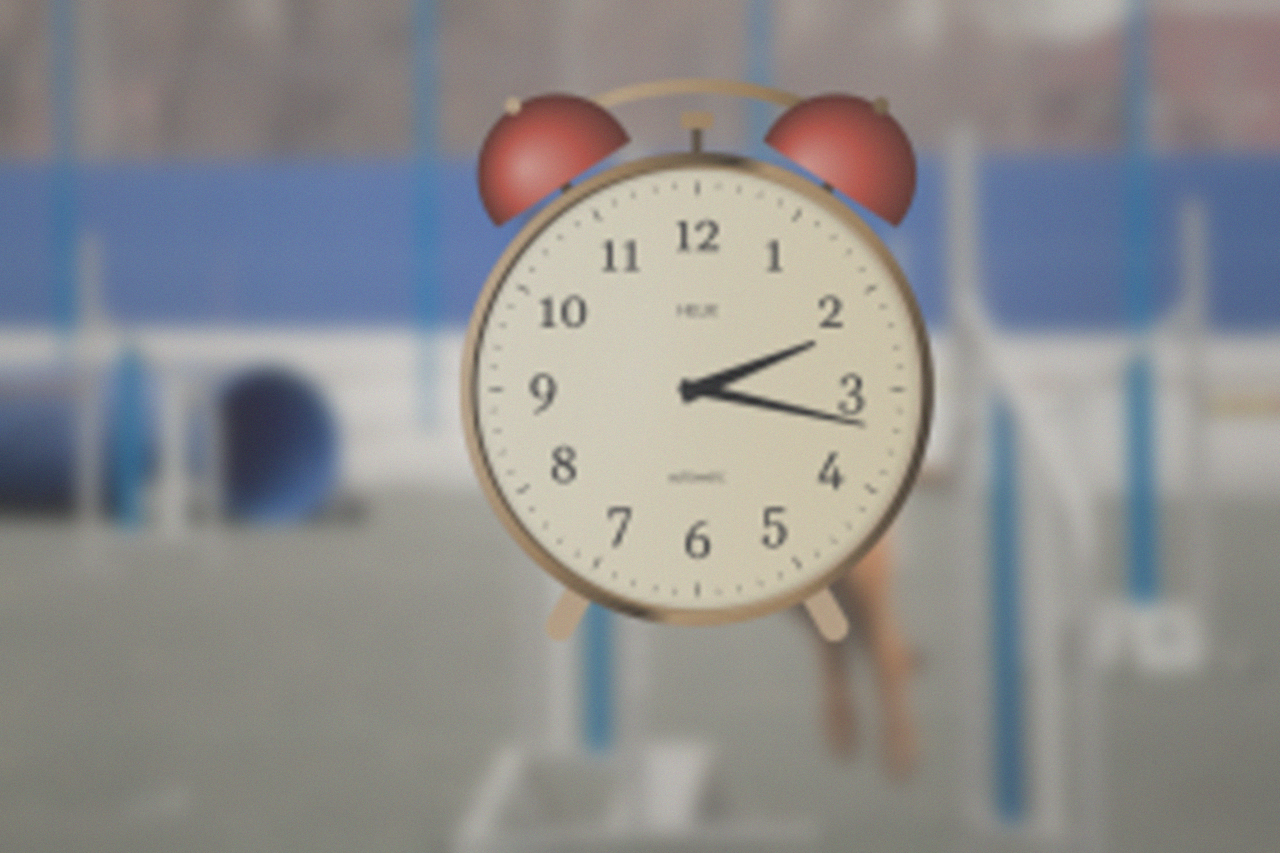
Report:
2h17
